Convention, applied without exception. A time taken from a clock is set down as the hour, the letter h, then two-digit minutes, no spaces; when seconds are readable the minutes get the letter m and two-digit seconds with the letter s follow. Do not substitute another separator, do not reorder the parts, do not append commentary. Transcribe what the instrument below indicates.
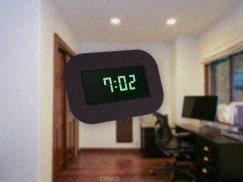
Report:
7h02
